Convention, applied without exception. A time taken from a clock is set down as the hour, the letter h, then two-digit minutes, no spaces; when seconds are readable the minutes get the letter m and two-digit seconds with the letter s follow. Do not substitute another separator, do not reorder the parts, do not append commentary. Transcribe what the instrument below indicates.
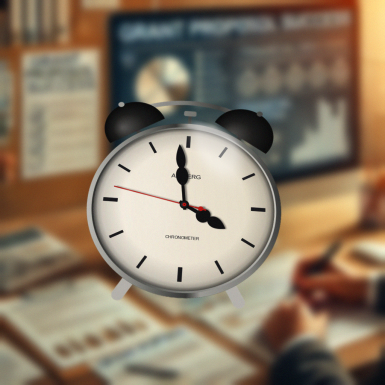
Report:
3h58m47s
